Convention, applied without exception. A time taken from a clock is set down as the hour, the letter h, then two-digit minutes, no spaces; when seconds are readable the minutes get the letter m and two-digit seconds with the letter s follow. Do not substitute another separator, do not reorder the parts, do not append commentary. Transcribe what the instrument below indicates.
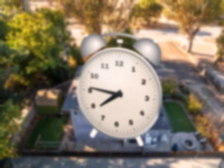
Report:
7h46
